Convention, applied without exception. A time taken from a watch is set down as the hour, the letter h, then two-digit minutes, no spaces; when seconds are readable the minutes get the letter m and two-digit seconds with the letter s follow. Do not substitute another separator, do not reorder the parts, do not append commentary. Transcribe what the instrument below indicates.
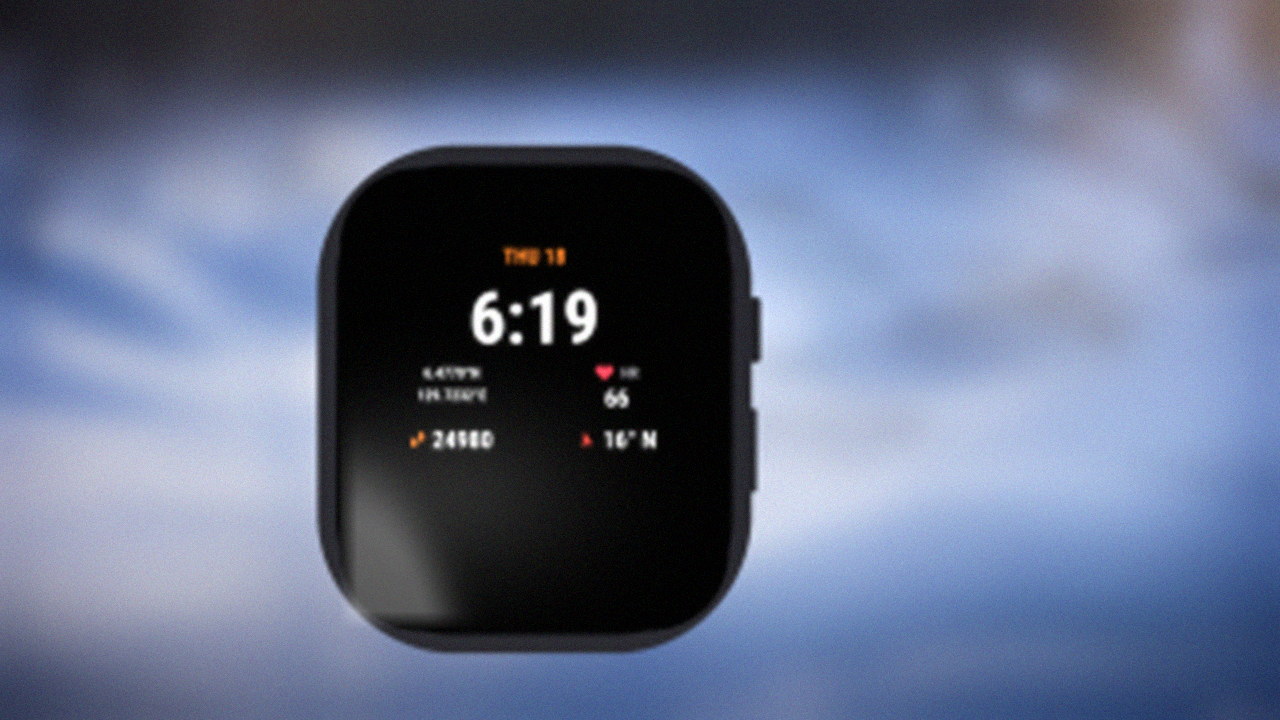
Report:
6h19
